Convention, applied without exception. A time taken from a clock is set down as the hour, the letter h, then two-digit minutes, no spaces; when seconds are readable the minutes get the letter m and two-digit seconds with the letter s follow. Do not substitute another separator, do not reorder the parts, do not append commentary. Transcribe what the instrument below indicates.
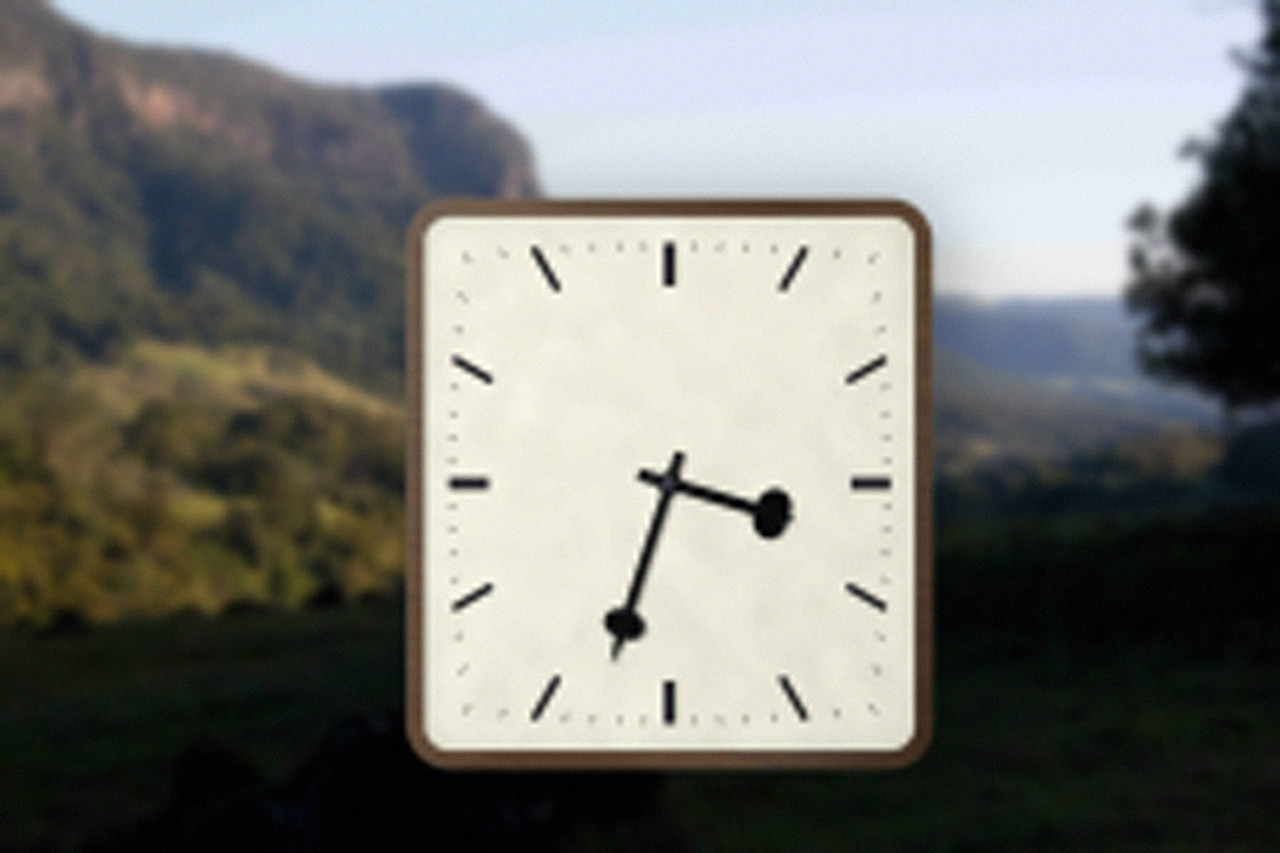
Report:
3h33
